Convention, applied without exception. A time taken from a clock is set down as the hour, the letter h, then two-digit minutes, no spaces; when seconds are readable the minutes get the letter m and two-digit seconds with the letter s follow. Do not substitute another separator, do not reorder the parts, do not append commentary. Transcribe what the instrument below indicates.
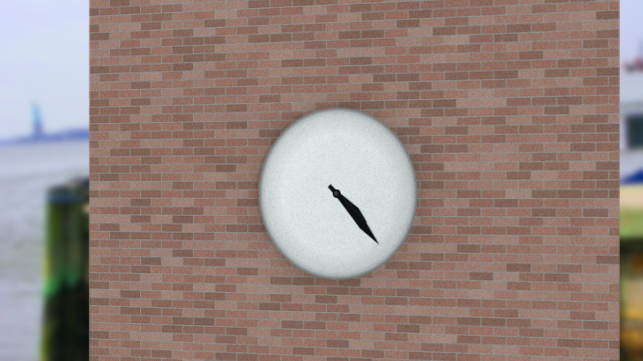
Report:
4h23
